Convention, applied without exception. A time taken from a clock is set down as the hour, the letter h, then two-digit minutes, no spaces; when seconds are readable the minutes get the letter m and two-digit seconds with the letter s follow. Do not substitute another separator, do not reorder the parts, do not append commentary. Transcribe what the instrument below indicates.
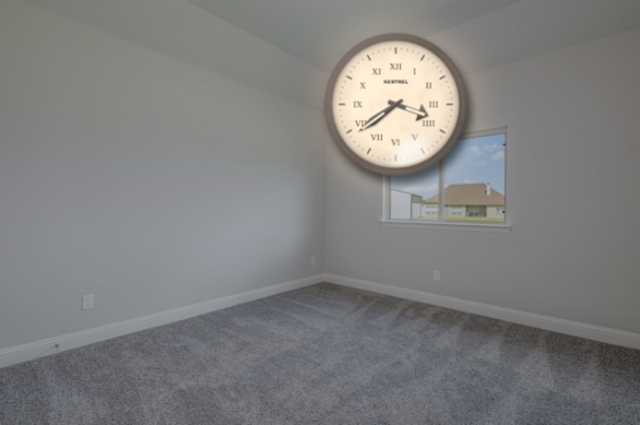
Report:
3h39
